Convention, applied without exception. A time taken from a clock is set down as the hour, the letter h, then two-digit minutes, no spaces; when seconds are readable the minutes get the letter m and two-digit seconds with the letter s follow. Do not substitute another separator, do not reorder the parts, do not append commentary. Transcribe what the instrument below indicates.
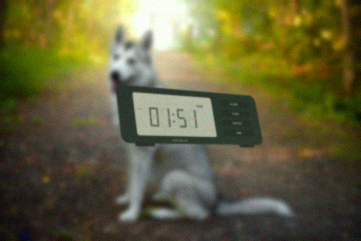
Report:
1h51
